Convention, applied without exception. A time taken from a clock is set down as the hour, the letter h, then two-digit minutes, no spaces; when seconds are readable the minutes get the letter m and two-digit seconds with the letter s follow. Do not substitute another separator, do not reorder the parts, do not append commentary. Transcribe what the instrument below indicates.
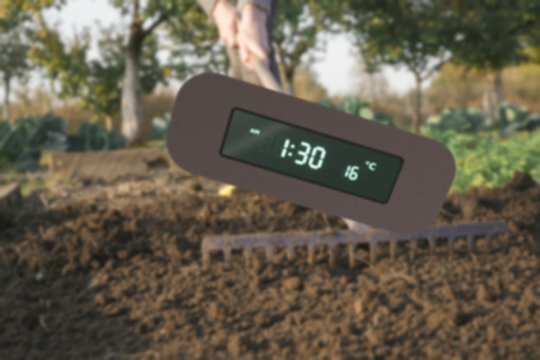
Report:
1h30
